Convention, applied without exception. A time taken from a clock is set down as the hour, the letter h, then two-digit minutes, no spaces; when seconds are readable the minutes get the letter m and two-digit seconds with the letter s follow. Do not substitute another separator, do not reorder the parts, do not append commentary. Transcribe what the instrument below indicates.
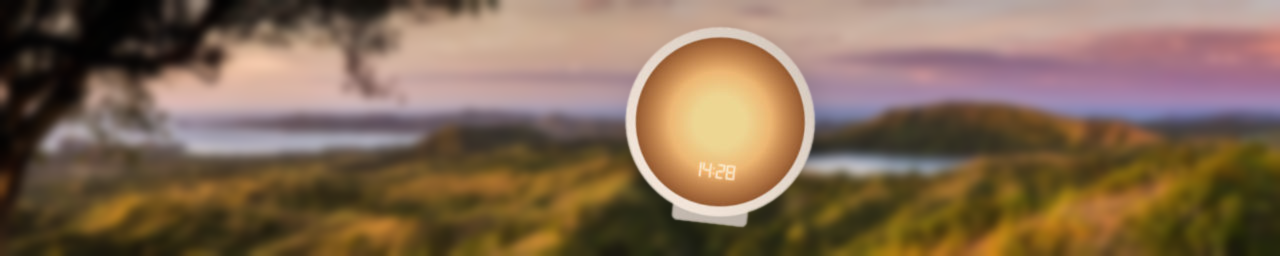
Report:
14h28
